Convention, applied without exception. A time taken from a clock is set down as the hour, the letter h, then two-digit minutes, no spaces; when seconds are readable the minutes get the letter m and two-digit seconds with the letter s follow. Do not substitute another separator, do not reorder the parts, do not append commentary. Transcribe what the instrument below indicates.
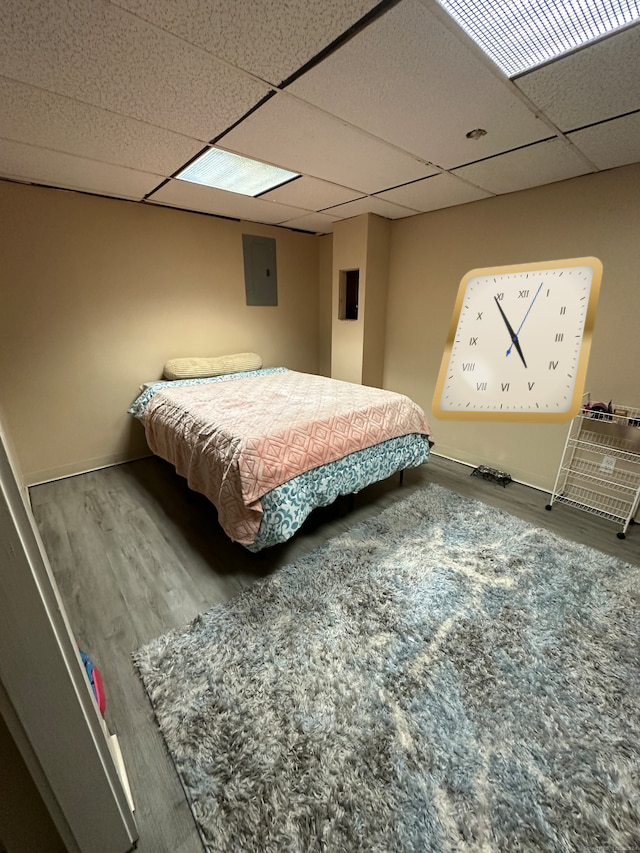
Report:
4h54m03s
